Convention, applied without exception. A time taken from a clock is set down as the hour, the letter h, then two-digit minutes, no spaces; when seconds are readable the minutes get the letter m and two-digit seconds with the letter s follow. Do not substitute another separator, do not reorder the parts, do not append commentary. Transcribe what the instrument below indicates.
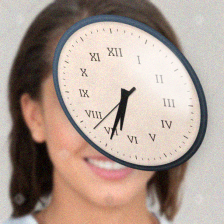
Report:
6h34m38s
